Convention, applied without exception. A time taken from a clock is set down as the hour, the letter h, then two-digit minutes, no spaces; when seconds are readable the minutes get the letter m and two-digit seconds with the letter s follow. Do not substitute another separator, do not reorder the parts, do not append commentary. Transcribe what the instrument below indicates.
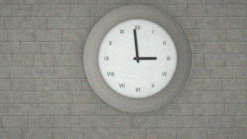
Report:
2h59
